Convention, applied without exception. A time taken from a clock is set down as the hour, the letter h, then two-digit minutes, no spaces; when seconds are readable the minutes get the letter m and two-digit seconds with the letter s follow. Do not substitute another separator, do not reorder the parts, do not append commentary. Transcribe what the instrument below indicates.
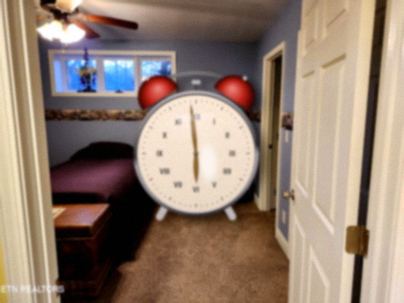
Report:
5h59
